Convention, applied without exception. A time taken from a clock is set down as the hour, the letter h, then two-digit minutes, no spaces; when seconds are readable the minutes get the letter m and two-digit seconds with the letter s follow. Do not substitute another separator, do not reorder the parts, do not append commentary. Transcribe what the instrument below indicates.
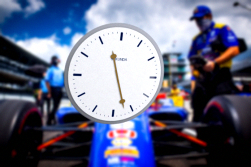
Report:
11h27
